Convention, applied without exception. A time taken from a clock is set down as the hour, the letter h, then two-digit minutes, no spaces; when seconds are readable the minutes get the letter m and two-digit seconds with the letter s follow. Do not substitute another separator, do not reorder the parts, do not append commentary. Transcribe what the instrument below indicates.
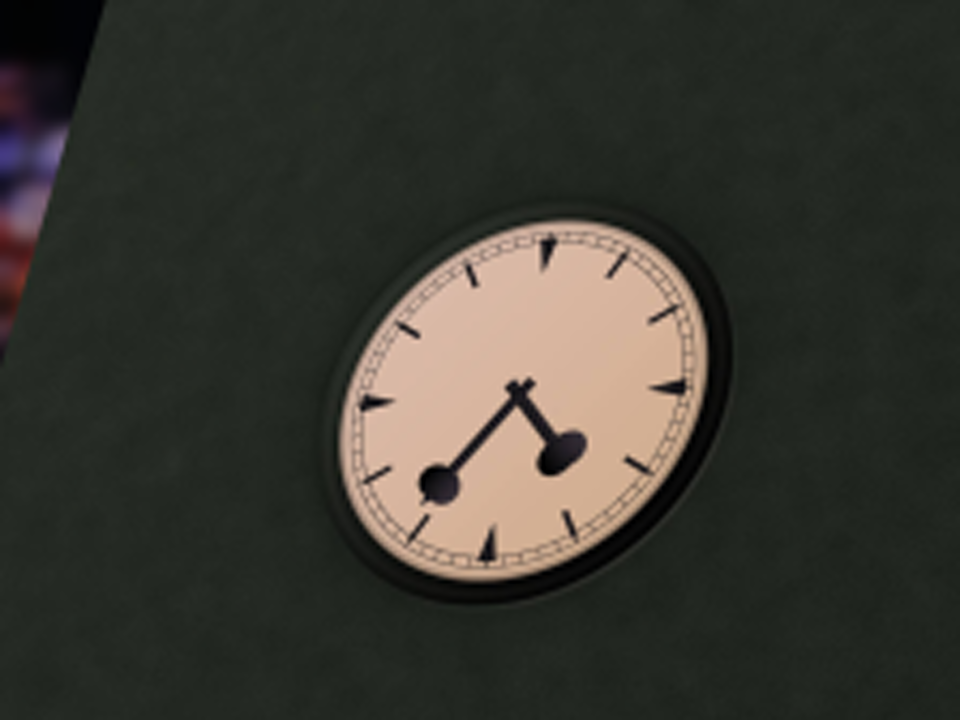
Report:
4h36
